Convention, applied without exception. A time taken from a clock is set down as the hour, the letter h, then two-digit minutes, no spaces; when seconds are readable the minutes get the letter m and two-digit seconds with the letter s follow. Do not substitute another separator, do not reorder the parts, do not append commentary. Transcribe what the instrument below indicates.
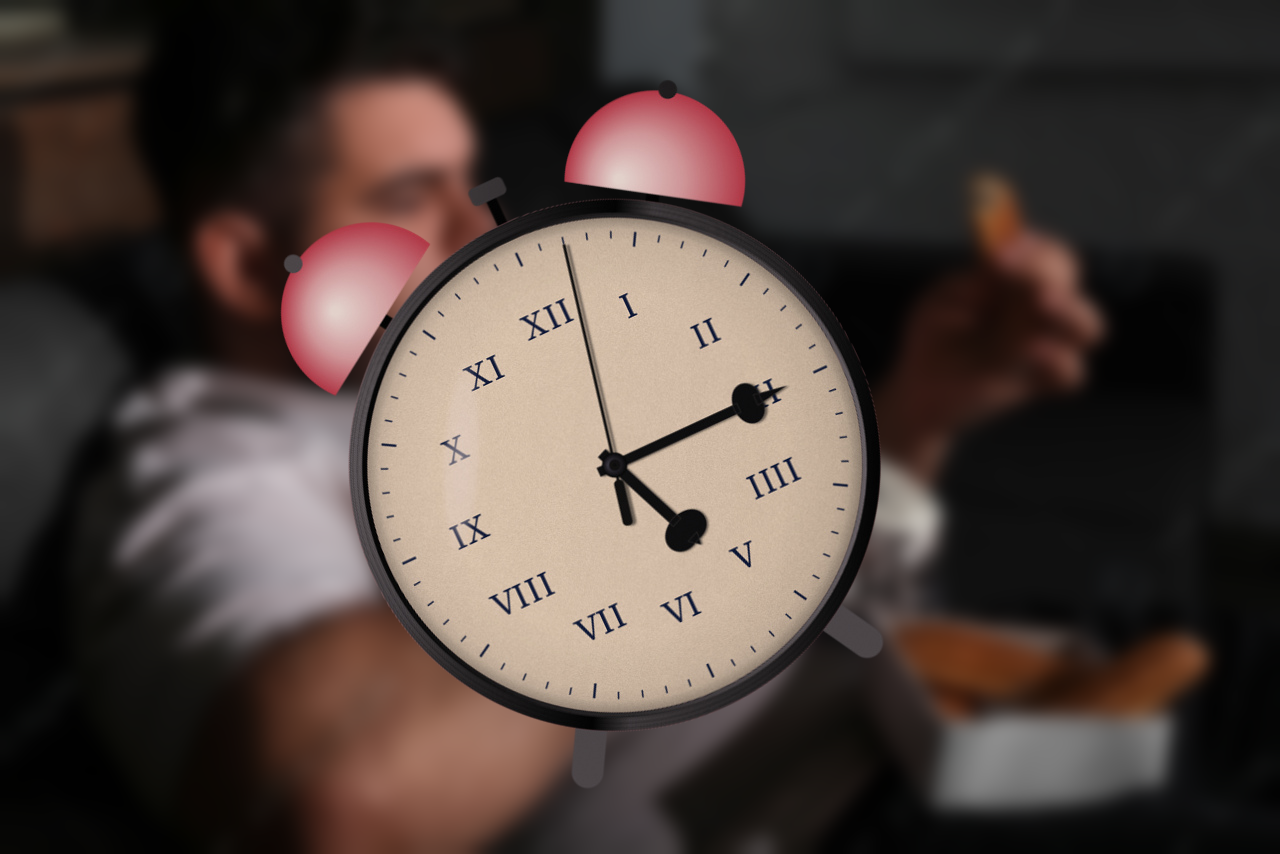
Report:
5h15m02s
